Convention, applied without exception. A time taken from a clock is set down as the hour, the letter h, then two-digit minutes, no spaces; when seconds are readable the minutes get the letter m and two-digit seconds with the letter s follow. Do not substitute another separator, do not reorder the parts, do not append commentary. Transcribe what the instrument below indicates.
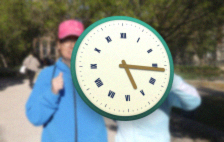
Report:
5h16
